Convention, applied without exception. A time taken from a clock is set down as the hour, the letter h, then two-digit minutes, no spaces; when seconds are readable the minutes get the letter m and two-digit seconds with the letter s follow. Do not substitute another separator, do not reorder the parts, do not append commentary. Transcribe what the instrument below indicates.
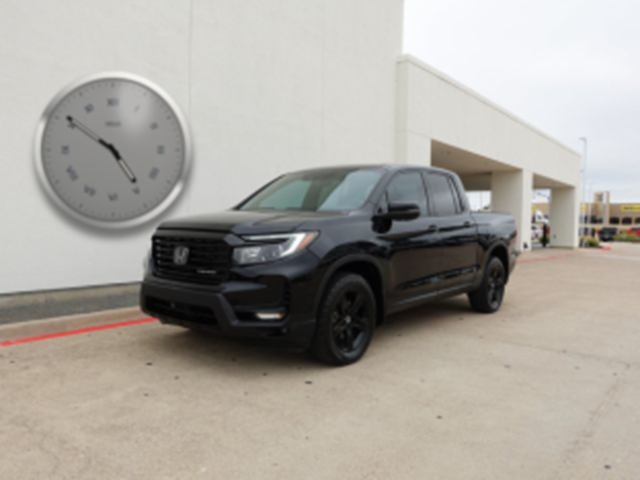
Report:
4h51
